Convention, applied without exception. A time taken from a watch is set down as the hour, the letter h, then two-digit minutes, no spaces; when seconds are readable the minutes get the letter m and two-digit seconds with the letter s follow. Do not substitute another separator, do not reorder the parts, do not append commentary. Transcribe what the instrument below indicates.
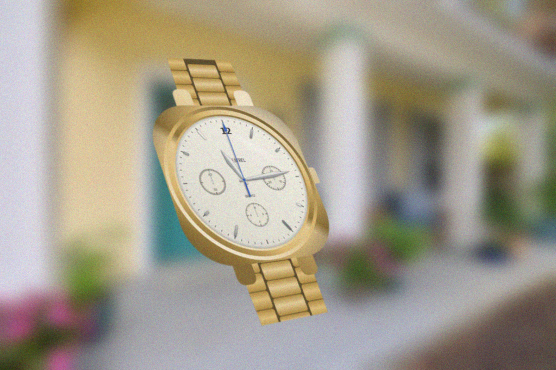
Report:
11h14
